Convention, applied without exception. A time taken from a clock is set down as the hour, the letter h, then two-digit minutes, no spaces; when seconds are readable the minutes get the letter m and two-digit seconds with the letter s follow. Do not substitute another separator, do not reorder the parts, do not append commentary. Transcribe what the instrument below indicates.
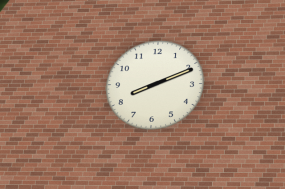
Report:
8h11
